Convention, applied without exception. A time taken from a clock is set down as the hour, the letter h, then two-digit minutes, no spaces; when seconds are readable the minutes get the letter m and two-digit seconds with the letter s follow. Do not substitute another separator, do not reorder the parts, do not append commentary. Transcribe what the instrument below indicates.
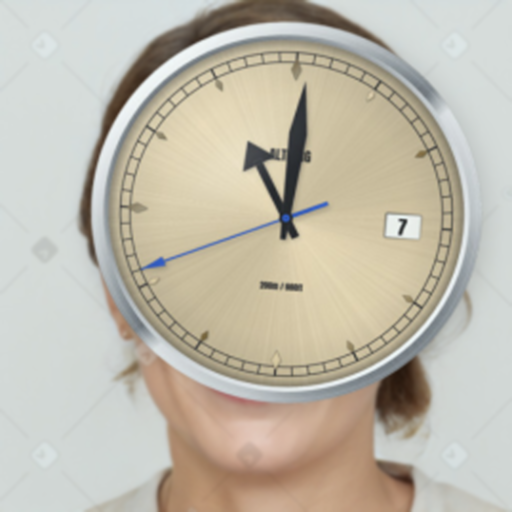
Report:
11h00m41s
